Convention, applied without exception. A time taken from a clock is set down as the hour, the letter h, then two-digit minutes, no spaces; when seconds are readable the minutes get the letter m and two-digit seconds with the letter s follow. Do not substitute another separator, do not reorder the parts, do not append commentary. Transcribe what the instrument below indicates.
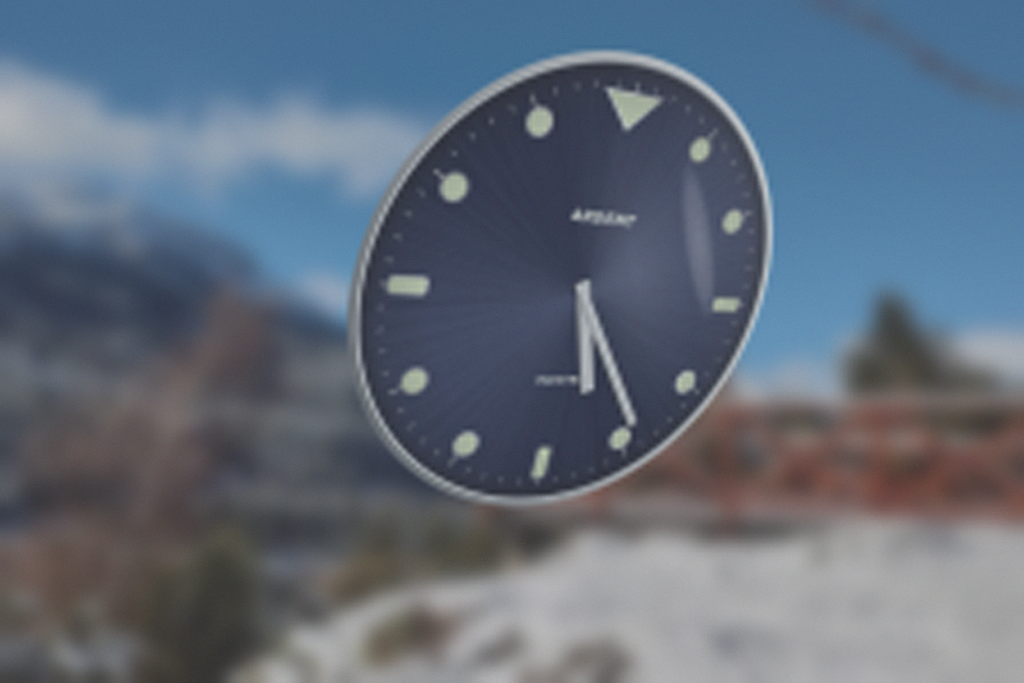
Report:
5h24
